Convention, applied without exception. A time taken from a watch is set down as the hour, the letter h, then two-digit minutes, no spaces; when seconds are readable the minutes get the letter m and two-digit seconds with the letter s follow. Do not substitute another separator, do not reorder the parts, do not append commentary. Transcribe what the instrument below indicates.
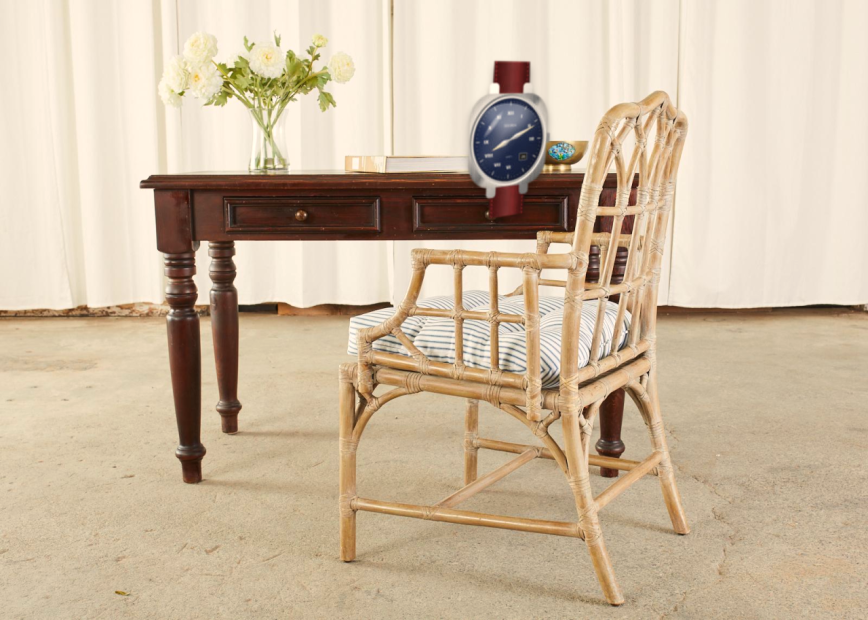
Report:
8h11
